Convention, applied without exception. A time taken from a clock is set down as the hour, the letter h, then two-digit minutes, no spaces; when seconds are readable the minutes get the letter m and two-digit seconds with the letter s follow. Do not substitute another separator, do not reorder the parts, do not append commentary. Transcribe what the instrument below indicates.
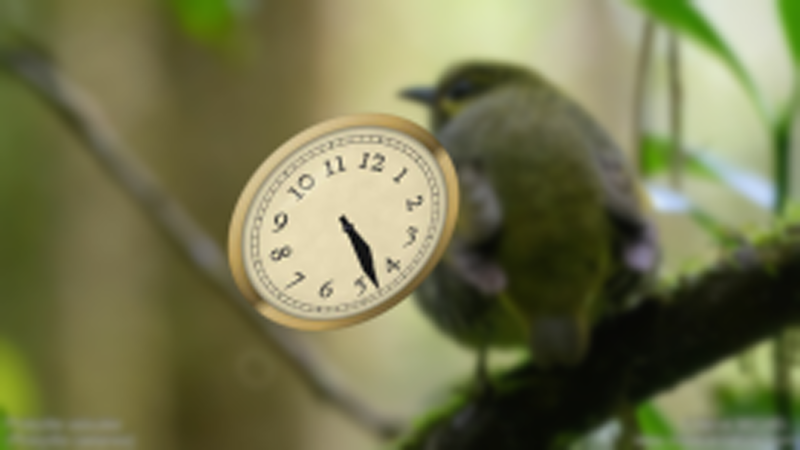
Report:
4h23
